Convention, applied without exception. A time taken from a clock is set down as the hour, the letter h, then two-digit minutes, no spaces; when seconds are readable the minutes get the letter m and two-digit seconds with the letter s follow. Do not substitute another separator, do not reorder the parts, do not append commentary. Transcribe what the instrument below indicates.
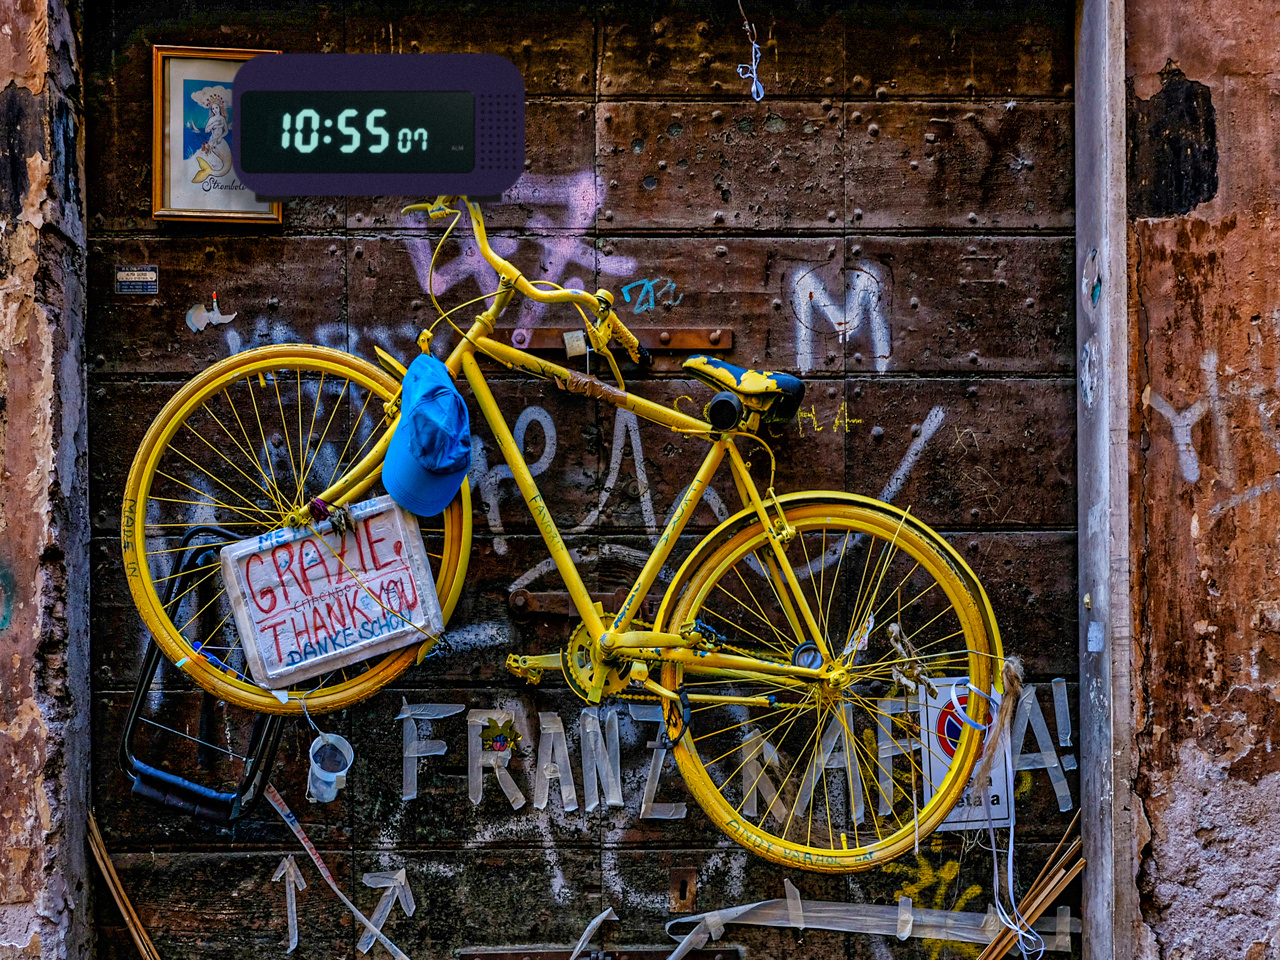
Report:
10h55m07s
